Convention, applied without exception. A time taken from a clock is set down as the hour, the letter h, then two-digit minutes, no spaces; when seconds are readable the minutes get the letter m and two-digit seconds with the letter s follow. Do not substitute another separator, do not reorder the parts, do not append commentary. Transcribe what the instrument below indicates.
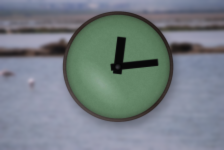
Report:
12h14
